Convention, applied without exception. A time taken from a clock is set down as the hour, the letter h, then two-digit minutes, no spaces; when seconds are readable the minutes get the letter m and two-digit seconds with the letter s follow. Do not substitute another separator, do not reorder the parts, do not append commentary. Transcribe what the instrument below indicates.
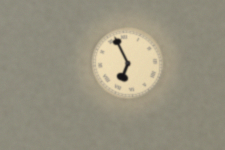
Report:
6h57
